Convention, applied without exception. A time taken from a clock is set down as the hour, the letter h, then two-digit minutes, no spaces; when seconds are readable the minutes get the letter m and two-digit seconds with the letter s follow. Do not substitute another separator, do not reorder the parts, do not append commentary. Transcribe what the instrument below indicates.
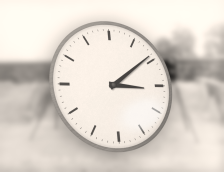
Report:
3h09
